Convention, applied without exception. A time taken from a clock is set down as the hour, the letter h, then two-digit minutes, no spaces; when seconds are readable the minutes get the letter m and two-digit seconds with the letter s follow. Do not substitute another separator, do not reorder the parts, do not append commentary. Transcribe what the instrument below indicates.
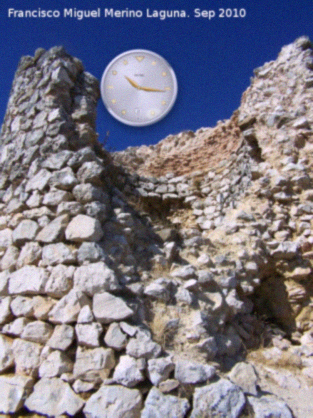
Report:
10h16
